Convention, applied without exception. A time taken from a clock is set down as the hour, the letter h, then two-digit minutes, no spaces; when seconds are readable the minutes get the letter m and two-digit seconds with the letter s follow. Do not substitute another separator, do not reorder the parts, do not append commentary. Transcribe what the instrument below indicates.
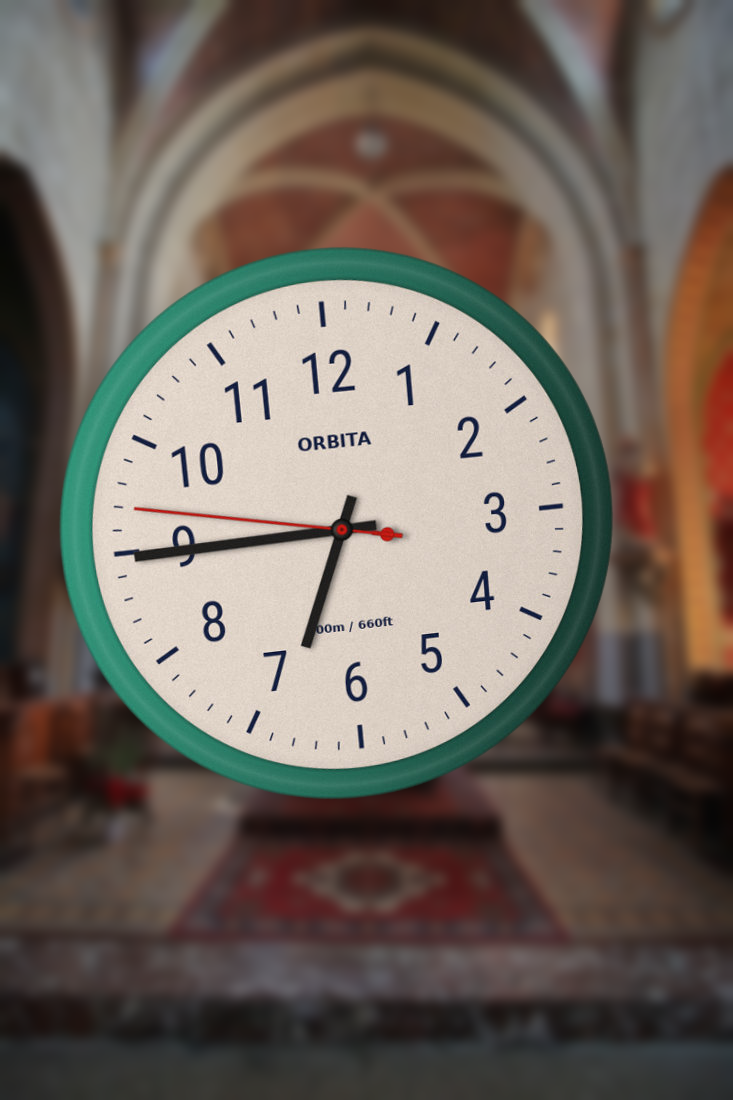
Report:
6h44m47s
